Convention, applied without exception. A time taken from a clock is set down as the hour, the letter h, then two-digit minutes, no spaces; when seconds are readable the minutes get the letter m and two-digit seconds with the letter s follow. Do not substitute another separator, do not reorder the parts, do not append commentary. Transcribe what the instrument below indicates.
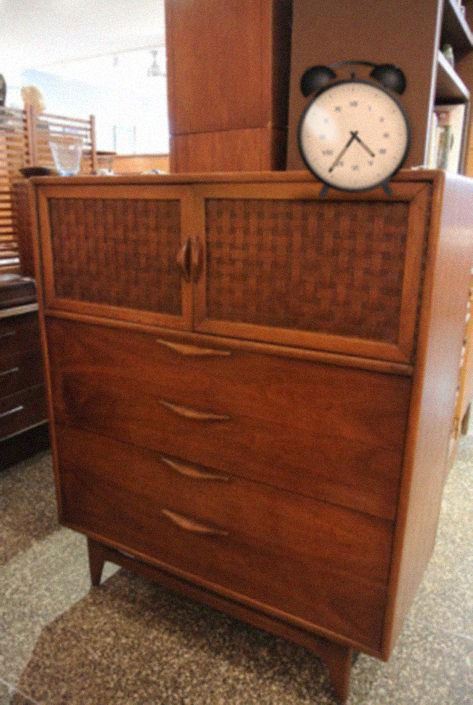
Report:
4h36
